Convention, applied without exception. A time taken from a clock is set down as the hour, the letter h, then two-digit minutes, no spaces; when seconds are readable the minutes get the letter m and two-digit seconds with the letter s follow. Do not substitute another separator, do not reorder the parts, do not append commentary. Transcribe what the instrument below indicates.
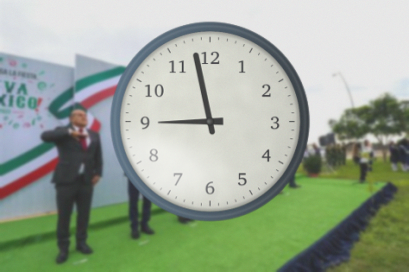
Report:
8h58
